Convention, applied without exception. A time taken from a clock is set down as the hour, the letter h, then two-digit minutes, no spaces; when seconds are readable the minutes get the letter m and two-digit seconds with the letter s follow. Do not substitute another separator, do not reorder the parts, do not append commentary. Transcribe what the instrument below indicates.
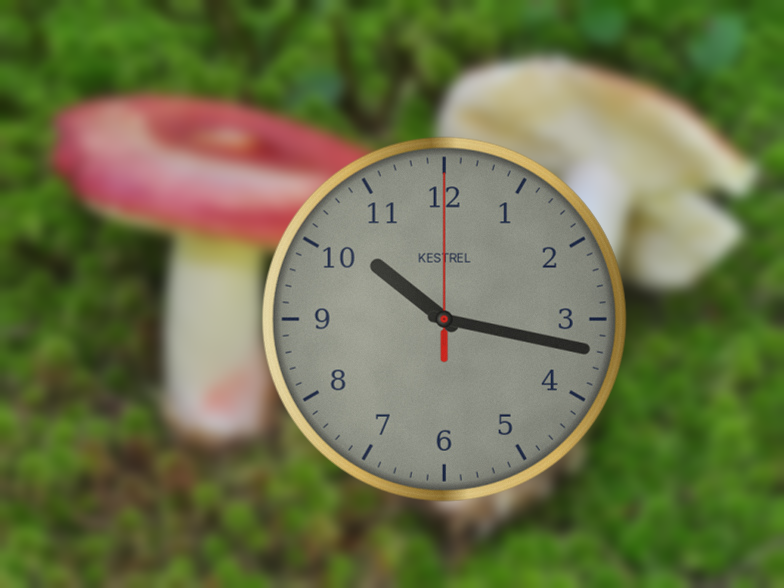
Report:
10h17m00s
